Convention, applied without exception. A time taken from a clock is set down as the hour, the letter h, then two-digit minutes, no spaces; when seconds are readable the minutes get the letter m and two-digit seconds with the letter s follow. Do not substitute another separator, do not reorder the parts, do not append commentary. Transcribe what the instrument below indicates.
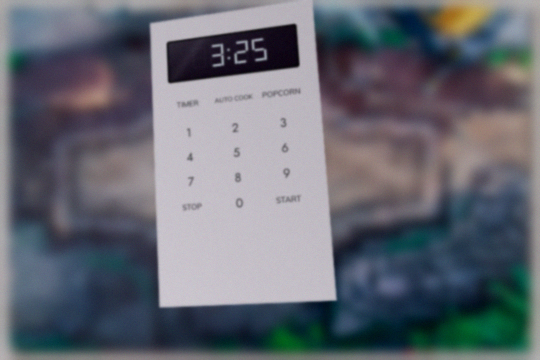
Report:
3h25
